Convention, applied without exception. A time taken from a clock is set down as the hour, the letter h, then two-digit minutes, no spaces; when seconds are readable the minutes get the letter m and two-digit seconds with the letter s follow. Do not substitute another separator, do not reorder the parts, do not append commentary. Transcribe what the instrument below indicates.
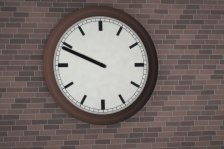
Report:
9h49
